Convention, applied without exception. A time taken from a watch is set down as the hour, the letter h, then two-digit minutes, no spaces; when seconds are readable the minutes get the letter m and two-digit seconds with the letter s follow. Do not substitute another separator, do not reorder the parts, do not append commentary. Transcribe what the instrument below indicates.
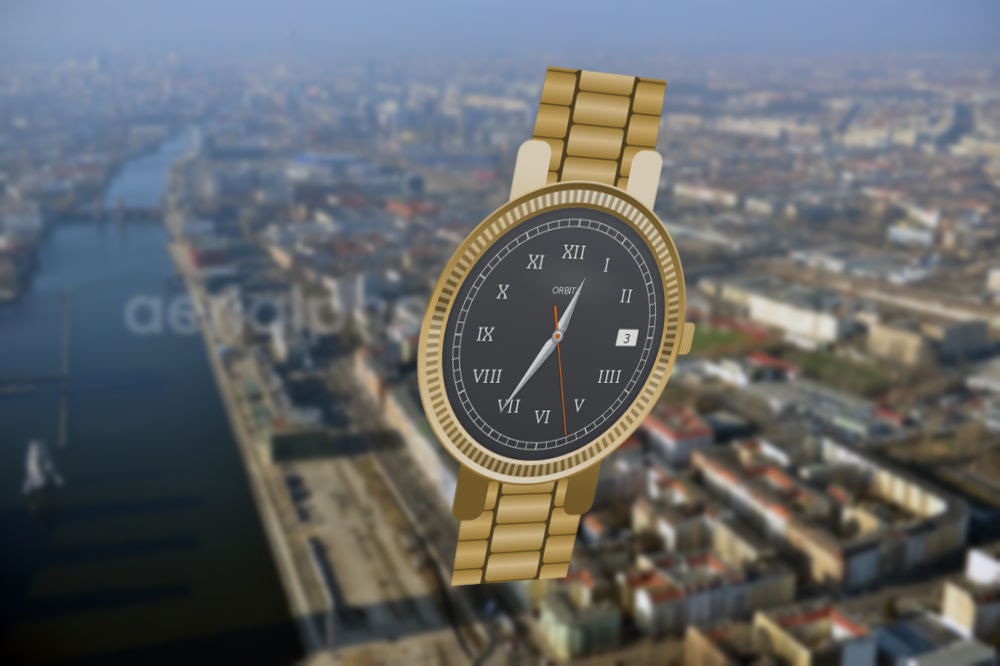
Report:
12h35m27s
